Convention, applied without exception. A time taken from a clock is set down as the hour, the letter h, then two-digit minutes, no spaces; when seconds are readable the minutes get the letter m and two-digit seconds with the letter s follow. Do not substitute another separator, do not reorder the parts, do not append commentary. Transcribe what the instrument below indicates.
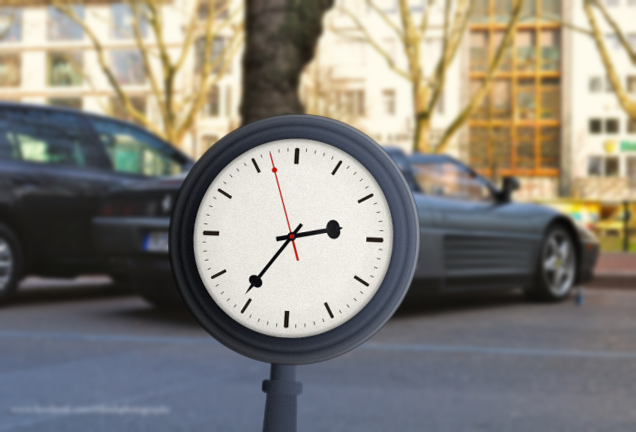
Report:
2h35m57s
